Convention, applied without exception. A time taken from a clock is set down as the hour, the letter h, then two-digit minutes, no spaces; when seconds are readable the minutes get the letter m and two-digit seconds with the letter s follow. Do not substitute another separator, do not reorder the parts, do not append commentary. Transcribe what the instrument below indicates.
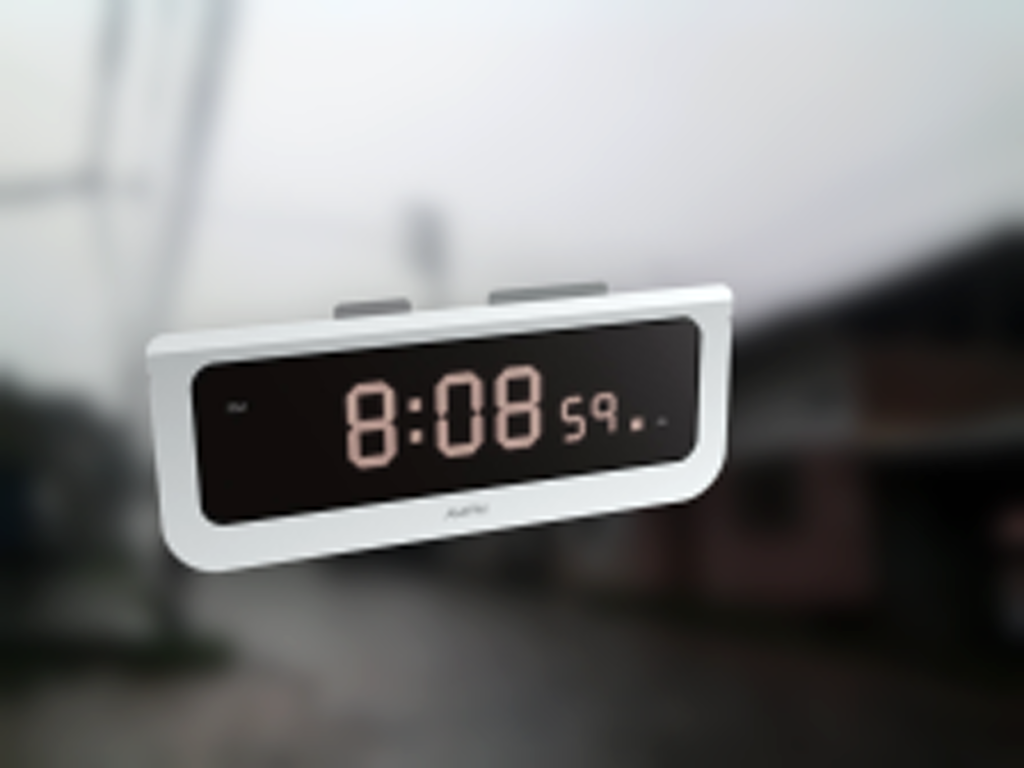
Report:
8h08m59s
